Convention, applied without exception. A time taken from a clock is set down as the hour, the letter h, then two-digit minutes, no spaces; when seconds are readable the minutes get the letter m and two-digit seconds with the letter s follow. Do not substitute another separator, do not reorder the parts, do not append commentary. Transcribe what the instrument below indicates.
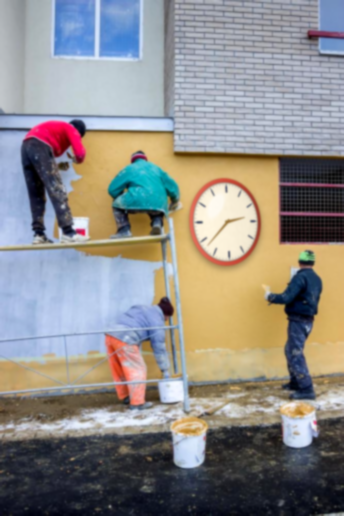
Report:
2h38
